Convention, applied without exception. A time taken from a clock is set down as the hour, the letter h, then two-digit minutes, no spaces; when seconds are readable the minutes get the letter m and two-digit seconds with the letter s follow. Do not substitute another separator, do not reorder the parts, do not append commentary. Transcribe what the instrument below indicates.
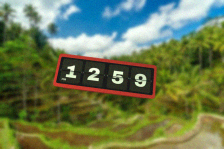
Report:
12h59
